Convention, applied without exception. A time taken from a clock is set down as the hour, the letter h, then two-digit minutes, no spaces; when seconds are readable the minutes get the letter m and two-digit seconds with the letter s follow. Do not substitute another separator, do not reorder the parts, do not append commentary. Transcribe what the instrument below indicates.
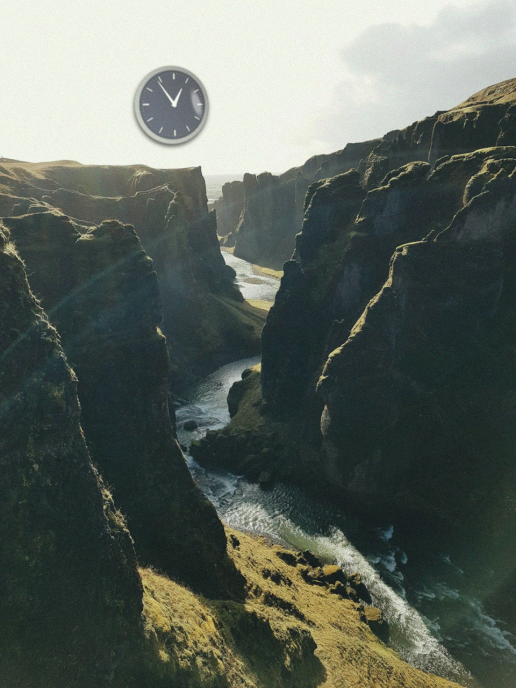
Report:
12h54
